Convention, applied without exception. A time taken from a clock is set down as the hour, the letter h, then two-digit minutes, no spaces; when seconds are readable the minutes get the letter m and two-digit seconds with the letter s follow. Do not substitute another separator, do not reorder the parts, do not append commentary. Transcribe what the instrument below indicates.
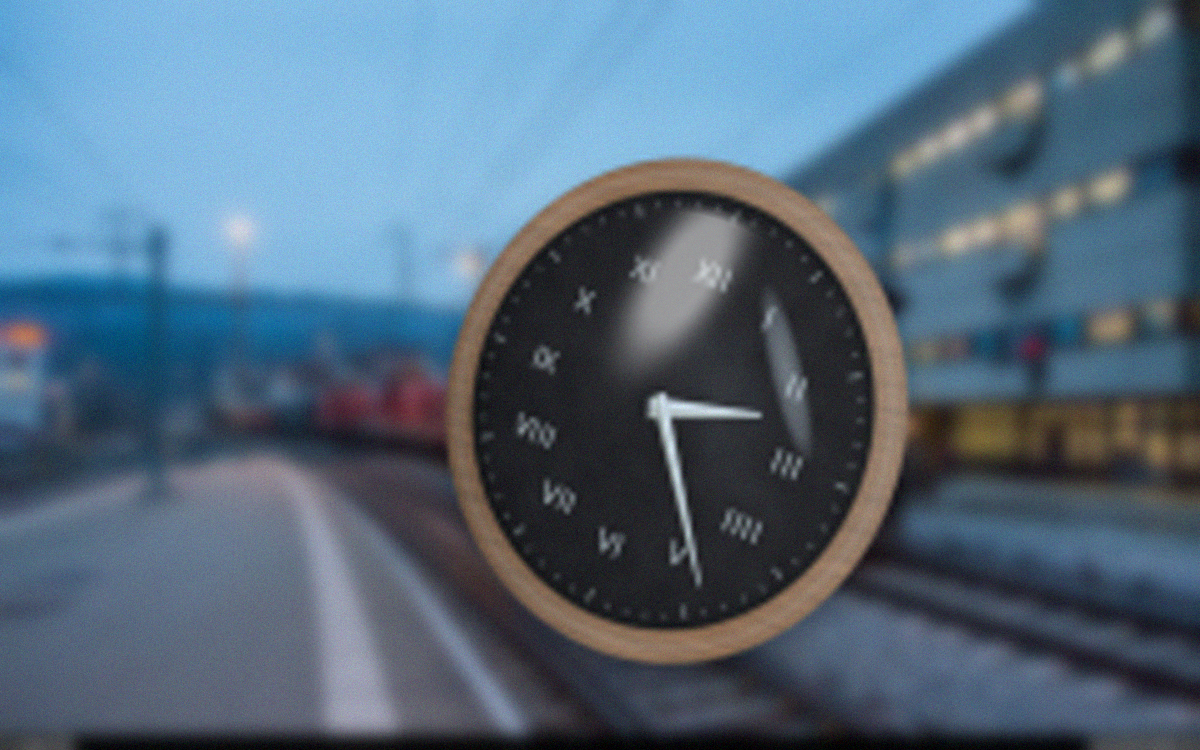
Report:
2h24
